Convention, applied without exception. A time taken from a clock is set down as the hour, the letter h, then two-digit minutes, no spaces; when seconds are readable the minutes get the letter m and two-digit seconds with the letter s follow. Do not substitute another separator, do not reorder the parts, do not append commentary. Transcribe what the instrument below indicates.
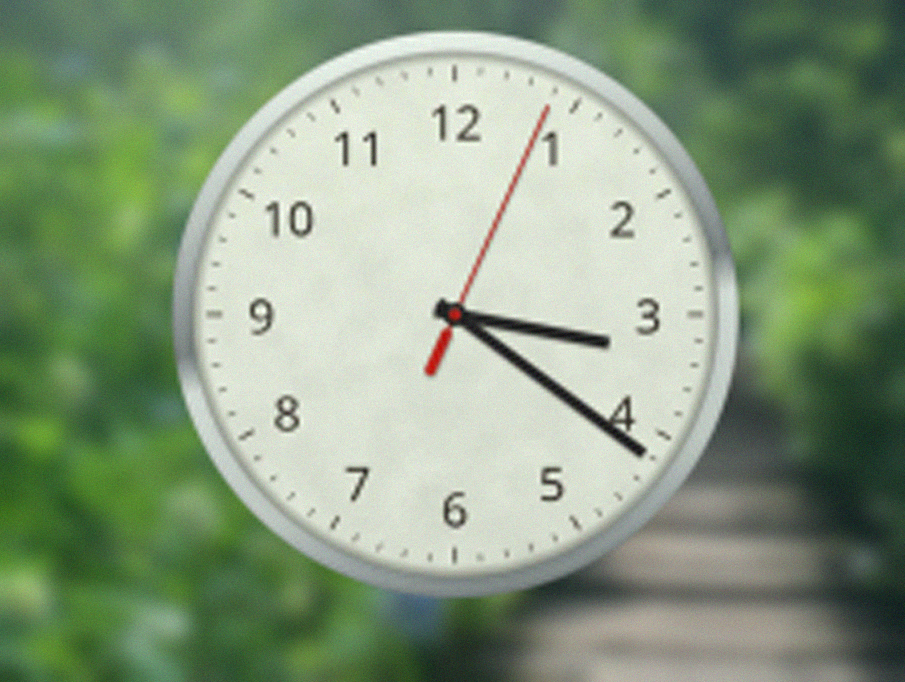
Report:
3h21m04s
